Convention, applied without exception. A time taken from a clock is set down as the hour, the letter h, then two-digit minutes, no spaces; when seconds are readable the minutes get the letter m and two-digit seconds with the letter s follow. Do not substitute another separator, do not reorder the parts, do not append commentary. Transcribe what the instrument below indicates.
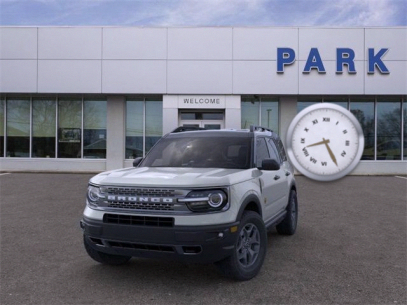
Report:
8h25
